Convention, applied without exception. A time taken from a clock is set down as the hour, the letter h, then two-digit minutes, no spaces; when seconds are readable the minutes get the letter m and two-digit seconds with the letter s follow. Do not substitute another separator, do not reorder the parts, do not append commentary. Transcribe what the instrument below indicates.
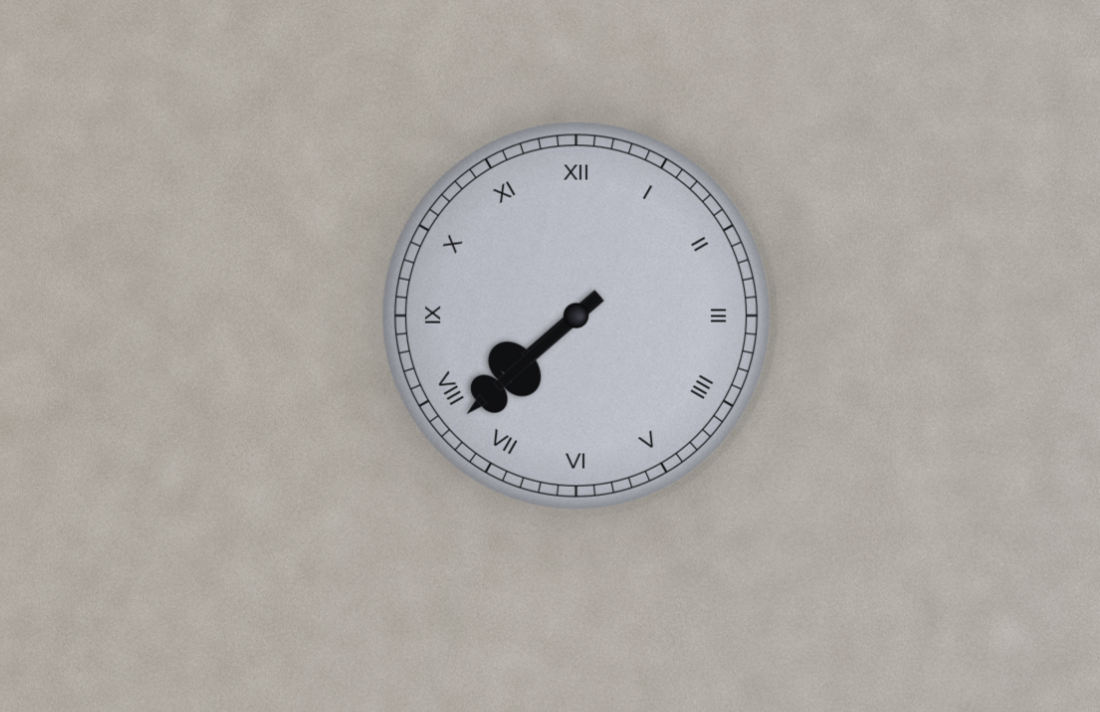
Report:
7h38
